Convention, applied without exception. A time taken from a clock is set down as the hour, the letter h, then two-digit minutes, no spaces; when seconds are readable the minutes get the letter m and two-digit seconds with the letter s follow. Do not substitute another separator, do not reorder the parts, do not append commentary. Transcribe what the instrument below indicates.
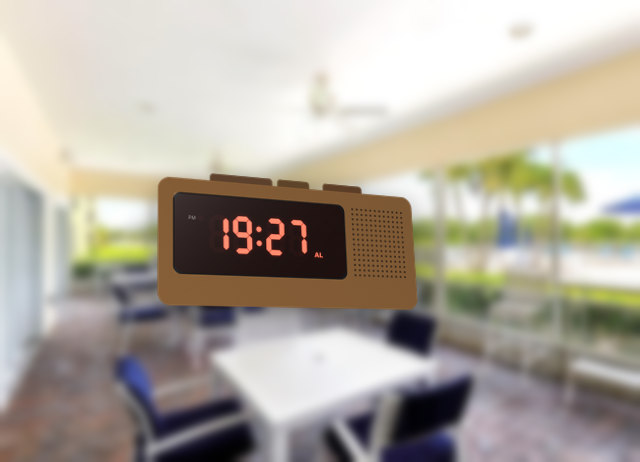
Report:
19h27
